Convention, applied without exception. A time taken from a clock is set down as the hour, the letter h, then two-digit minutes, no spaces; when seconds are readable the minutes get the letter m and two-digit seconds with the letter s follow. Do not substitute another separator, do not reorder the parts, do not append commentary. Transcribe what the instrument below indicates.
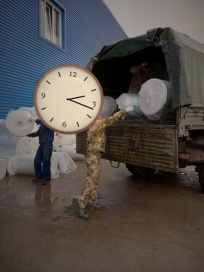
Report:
2h17
